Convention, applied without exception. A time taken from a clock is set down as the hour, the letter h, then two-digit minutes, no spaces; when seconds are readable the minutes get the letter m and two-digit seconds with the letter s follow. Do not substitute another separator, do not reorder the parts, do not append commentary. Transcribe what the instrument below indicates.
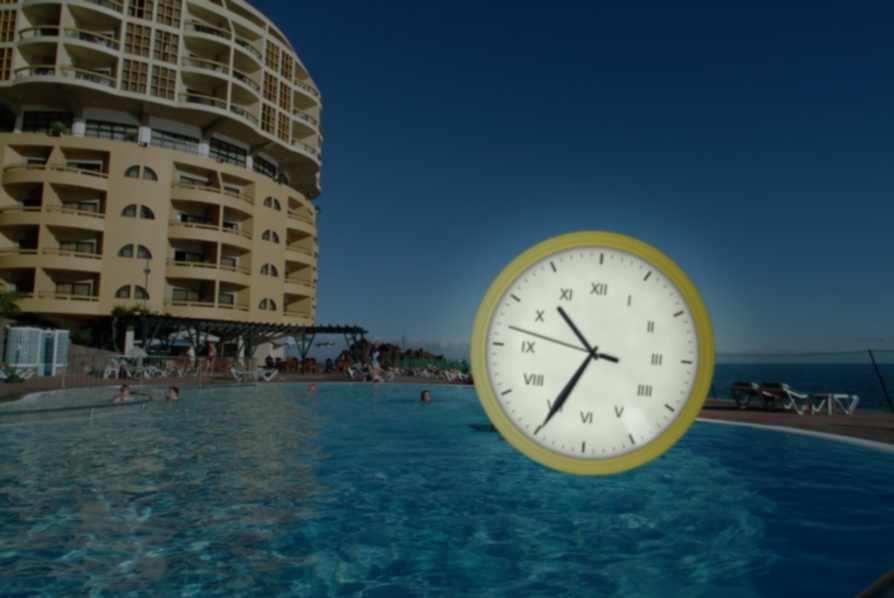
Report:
10h34m47s
